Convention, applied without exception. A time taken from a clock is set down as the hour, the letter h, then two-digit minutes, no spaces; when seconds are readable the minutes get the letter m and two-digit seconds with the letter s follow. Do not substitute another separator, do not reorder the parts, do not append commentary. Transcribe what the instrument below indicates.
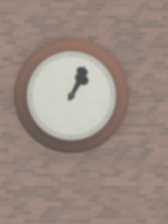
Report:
1h04
